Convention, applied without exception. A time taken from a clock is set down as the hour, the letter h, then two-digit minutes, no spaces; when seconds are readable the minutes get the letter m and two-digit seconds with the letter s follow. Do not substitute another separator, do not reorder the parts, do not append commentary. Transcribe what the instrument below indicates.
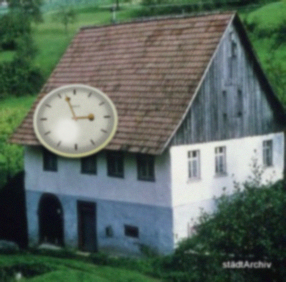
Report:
2h57
